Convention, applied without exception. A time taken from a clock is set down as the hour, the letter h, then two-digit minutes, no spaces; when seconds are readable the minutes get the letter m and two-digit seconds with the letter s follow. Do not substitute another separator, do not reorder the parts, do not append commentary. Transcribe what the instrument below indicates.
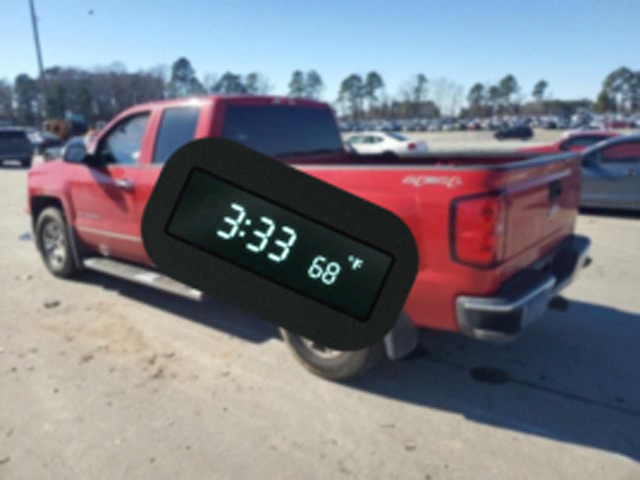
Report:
3h33
